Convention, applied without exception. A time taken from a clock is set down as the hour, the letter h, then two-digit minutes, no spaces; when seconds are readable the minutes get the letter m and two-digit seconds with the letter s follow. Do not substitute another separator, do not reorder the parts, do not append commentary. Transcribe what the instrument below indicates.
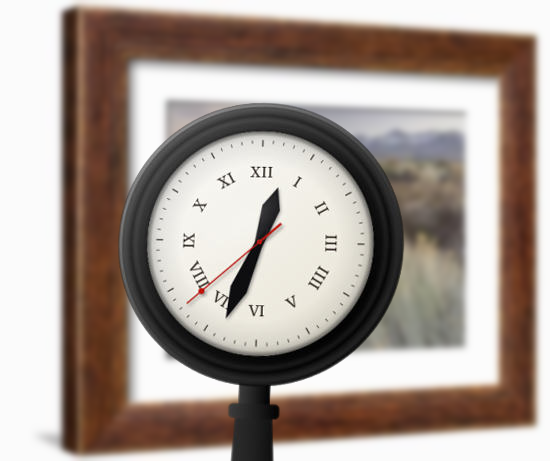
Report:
12h33m38s
